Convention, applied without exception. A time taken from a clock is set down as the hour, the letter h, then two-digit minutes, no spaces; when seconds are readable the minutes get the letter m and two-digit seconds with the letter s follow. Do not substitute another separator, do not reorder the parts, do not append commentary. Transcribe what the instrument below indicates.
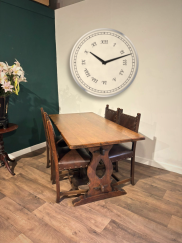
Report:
10h12
